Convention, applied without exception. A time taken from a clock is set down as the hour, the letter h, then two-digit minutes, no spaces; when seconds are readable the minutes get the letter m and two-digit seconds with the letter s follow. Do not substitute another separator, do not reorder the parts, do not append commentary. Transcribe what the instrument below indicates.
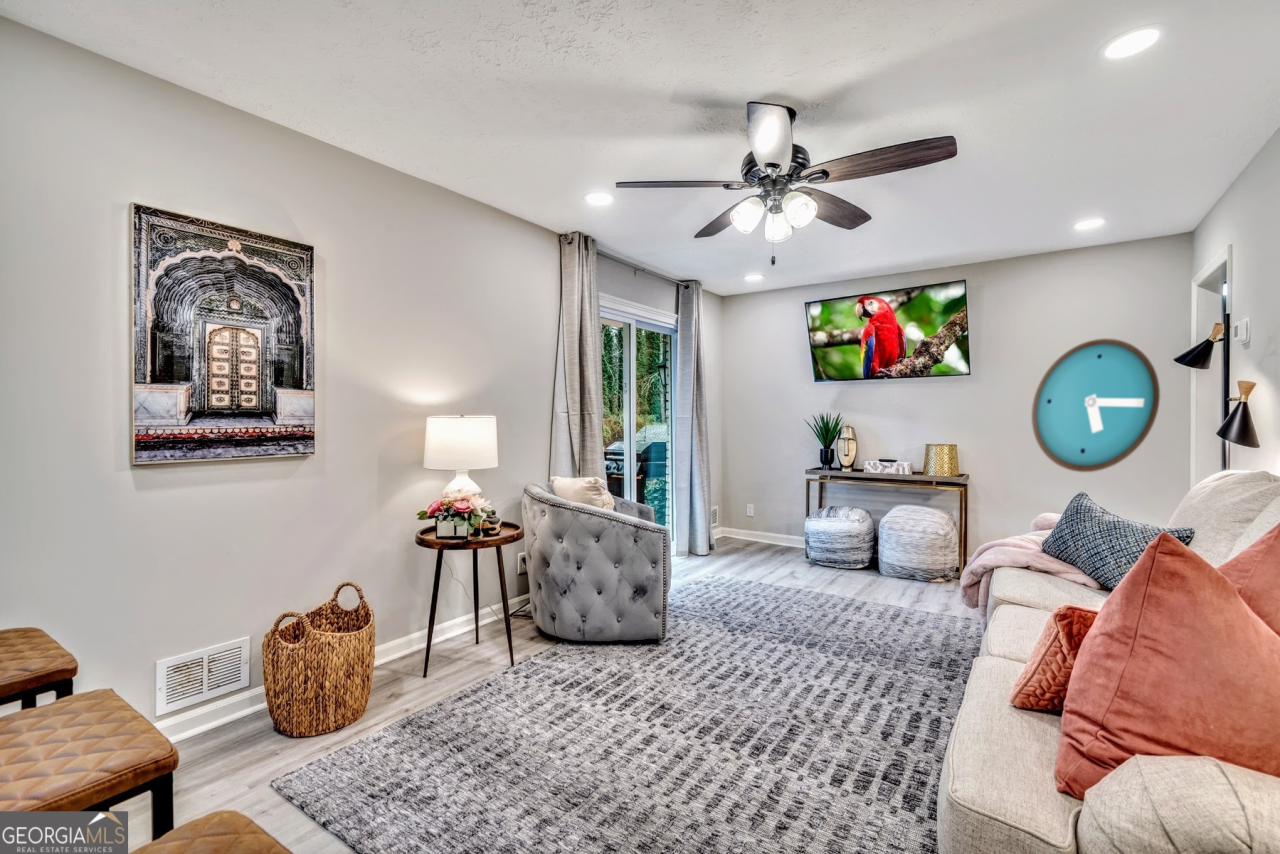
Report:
5h15
